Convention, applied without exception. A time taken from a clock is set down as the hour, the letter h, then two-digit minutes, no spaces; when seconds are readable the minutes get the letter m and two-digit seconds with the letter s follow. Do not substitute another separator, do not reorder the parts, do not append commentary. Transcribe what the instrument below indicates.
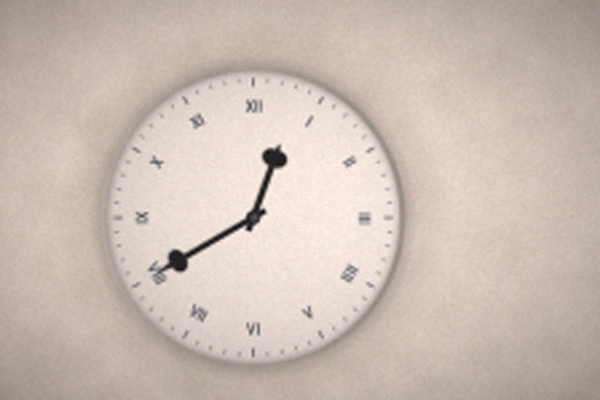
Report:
12h40
